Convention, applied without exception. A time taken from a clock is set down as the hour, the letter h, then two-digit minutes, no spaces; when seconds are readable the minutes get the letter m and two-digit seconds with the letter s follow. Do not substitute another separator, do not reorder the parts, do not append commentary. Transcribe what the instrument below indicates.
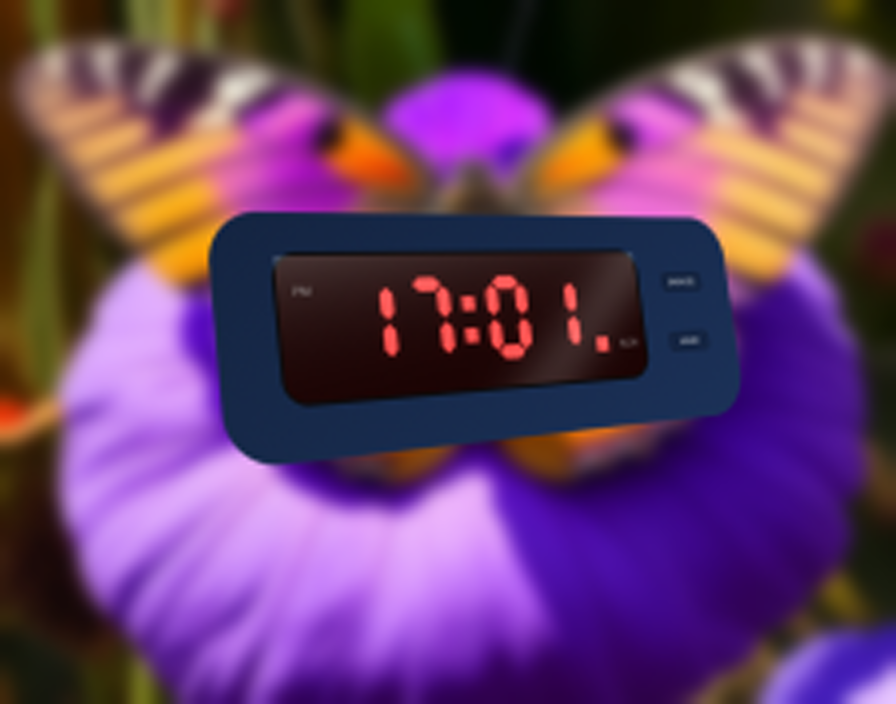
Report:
17h01
